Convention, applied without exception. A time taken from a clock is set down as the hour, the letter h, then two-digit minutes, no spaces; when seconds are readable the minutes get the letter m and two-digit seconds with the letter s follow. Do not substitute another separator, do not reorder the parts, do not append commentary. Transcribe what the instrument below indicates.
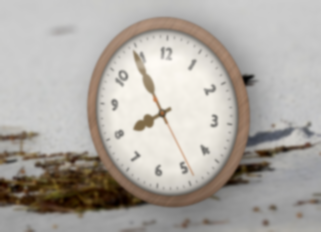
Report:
7h54m24s
